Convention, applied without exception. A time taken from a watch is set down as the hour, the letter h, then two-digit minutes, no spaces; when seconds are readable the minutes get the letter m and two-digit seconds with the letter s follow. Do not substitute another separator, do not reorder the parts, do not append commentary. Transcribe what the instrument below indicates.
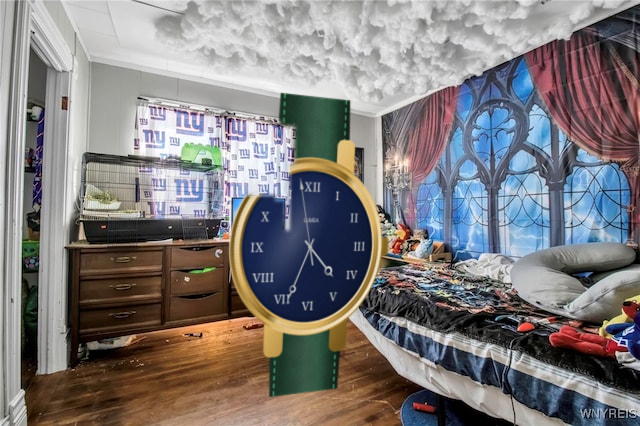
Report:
4h33m58s
